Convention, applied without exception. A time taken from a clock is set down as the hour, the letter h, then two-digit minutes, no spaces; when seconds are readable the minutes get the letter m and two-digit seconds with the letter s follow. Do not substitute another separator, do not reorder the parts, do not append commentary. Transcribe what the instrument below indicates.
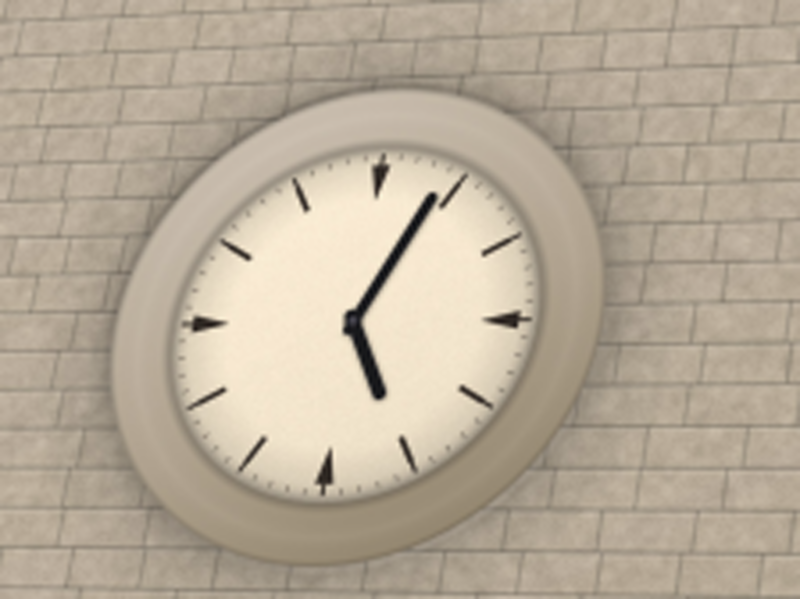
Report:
5h04
